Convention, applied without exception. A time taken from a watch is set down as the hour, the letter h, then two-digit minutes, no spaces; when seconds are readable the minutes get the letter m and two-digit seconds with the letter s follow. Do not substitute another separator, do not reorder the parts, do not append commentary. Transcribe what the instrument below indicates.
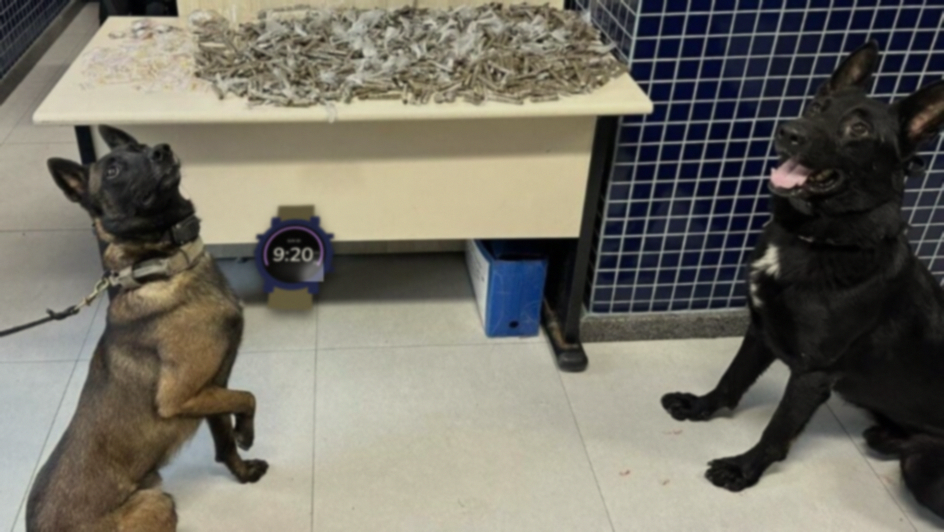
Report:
9h20
